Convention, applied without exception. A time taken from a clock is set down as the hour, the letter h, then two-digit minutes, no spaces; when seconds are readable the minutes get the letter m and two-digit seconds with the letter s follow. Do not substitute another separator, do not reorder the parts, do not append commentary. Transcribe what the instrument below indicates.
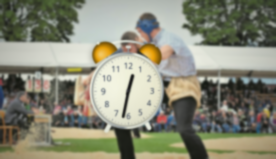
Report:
12h32
